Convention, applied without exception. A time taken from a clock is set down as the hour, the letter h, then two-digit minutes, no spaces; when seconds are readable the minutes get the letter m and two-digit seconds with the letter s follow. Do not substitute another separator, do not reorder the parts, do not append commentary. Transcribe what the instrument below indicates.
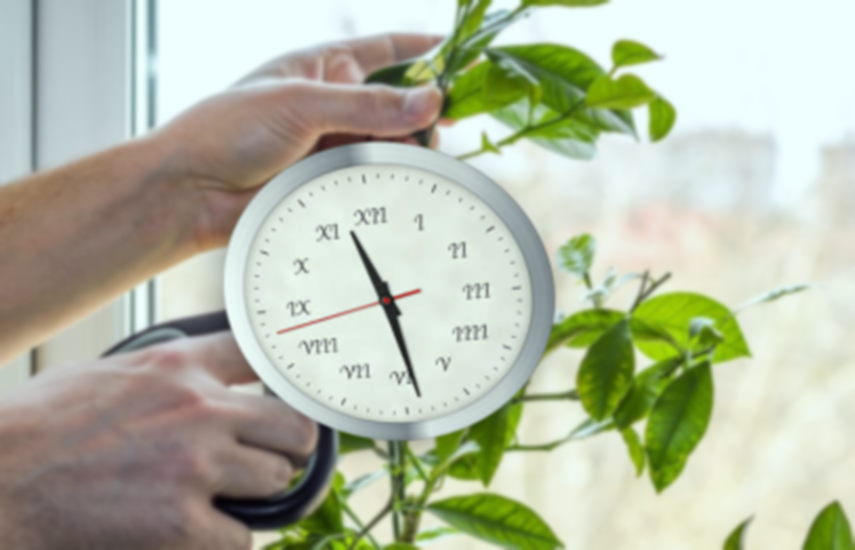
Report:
11h28m43s
